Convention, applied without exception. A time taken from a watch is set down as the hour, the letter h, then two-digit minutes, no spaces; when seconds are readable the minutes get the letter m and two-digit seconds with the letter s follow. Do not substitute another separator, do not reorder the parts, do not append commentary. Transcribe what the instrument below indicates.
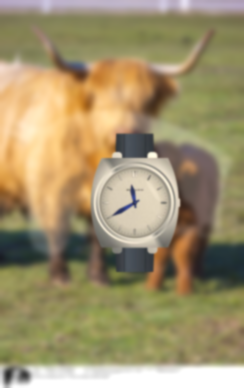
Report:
11h40
